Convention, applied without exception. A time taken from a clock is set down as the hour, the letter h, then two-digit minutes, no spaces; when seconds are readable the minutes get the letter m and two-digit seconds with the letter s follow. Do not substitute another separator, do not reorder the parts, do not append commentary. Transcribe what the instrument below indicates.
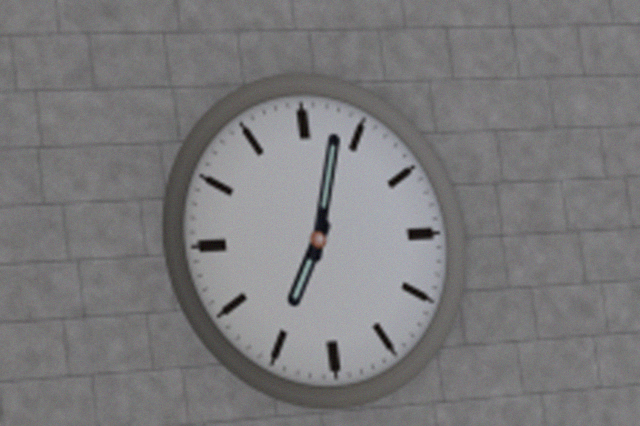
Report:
7h03
